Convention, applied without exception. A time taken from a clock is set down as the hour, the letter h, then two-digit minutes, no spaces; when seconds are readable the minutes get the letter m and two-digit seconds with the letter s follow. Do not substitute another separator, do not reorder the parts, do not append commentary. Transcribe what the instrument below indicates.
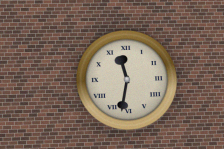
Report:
11h32
